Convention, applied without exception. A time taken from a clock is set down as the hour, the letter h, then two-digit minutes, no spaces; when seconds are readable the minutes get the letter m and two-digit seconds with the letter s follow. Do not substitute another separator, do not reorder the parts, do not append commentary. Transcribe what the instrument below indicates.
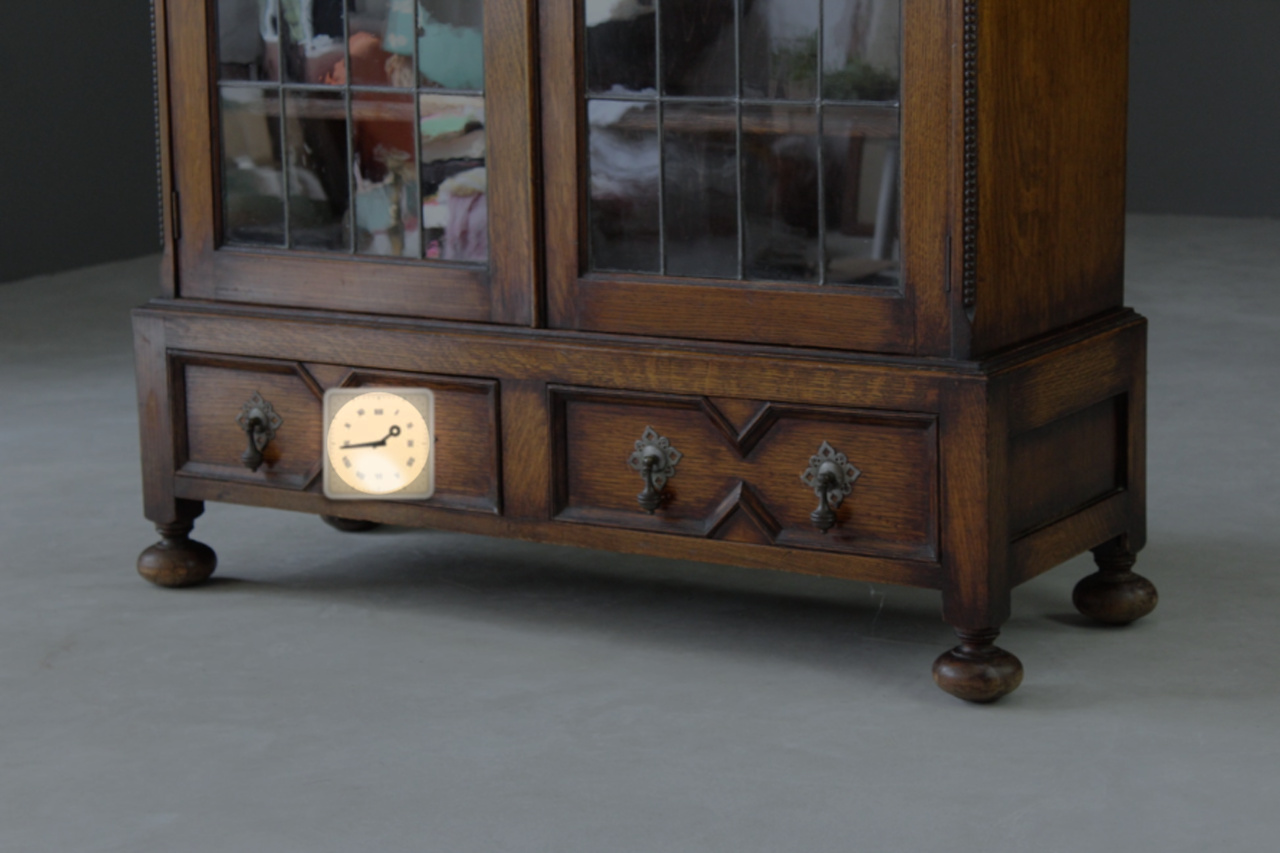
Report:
1h44
